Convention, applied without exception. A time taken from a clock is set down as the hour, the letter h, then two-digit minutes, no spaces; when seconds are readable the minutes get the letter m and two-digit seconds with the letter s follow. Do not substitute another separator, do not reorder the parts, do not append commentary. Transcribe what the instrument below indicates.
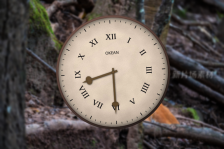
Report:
8h30
